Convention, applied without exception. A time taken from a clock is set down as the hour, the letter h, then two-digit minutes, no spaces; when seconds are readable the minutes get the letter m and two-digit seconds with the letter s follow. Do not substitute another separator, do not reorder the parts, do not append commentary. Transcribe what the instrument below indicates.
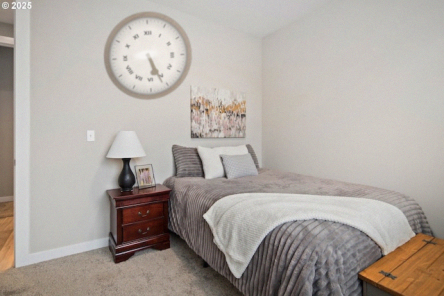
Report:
5h26
